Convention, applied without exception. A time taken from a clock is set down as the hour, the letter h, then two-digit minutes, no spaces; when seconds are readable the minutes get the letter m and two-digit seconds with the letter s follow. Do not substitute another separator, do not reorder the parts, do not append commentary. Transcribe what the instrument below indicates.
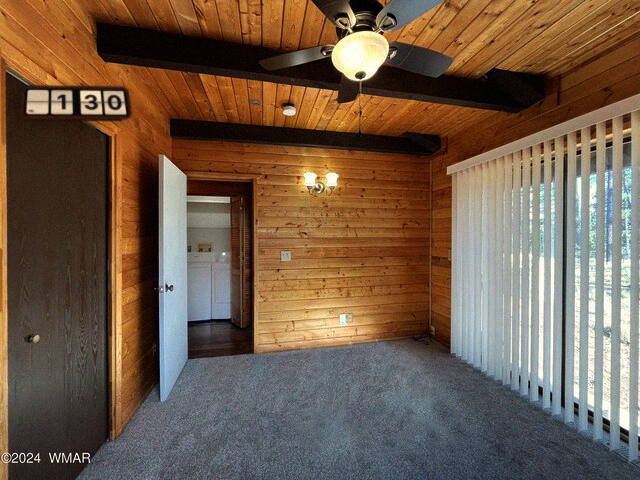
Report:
1h30
